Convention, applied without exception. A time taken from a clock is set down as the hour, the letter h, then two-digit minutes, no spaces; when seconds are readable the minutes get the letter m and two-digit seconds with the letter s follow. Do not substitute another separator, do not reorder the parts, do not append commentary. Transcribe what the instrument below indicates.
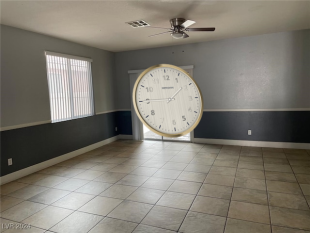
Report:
1h45
